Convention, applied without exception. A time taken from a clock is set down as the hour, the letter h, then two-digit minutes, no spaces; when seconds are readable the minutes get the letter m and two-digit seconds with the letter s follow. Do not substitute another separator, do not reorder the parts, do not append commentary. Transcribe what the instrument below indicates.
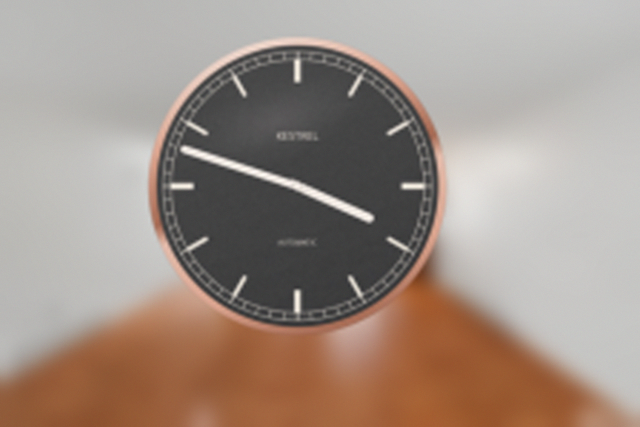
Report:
3h48
